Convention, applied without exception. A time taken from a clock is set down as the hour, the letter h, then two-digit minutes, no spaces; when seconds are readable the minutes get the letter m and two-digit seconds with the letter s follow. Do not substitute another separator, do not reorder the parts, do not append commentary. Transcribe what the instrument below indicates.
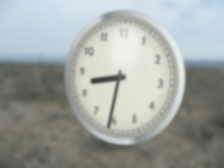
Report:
8h31
